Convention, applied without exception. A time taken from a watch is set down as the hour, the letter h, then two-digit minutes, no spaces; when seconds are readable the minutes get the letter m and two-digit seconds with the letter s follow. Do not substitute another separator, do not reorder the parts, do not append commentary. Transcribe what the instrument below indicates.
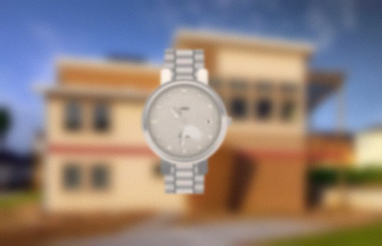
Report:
10h31
